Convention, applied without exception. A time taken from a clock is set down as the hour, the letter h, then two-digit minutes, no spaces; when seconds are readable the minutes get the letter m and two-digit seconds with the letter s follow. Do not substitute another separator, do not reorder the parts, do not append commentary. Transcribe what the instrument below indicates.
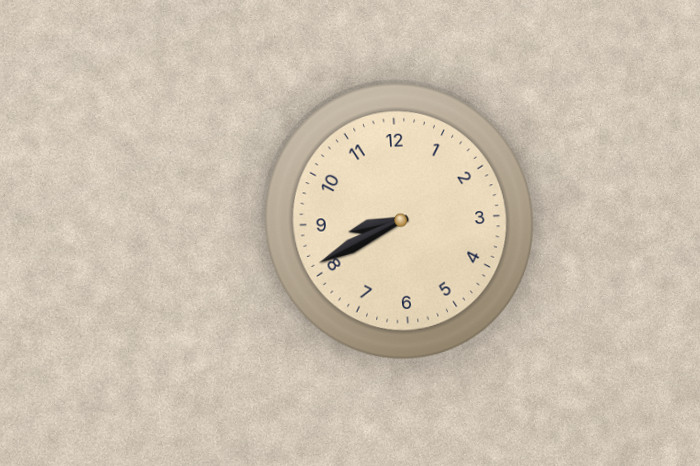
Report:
8h41
